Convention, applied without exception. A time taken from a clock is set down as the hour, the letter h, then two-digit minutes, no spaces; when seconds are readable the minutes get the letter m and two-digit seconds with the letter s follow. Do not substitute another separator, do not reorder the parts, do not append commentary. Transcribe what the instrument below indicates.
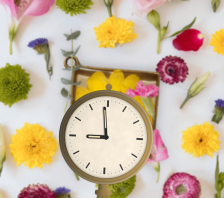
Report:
8h59
